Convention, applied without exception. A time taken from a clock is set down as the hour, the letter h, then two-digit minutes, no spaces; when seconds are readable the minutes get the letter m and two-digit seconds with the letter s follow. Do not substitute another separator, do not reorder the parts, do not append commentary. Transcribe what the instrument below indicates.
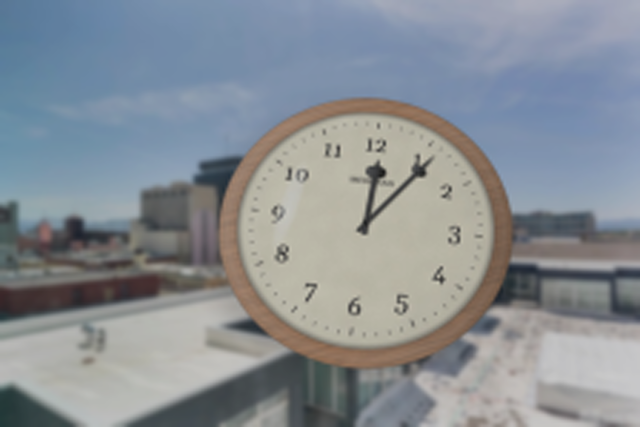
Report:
12h06
